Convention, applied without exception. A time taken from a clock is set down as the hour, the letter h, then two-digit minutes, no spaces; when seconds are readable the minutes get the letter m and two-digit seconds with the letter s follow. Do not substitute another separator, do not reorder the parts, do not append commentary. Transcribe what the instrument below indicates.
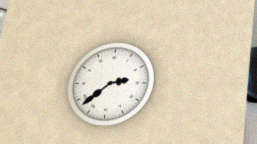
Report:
2h38
